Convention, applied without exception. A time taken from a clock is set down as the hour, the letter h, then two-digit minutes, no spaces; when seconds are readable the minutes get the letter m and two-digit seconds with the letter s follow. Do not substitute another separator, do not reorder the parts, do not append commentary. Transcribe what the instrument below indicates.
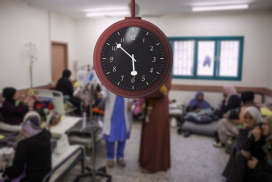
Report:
5h52
